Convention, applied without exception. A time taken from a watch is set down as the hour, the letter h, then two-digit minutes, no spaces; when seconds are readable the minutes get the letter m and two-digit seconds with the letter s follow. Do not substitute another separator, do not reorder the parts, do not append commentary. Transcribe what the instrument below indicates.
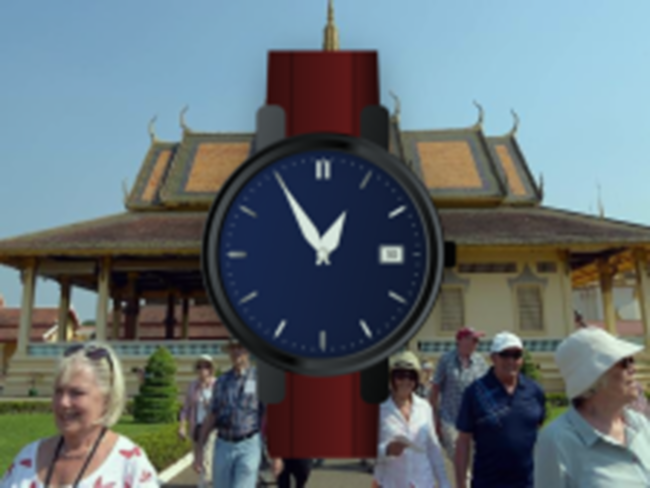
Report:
12h55
